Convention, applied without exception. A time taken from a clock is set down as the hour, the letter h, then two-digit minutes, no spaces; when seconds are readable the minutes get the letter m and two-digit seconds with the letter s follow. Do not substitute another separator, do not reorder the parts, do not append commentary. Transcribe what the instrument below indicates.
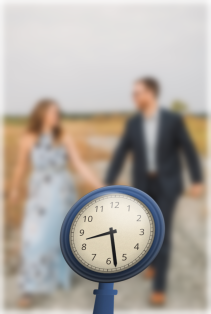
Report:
8h28
